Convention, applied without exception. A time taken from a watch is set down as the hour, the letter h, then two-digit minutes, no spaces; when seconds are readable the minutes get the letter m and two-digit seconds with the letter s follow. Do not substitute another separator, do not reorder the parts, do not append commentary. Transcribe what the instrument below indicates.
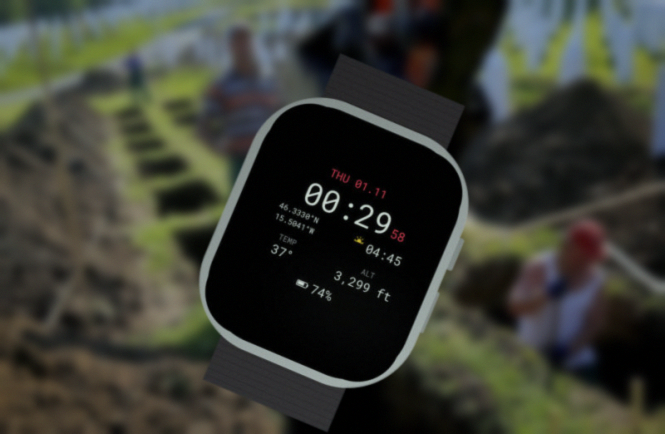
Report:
0h29m58s
